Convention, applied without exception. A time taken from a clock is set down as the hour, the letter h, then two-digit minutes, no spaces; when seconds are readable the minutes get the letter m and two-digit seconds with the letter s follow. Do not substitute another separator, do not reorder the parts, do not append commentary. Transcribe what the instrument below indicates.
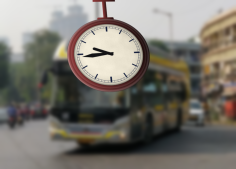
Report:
9h44
